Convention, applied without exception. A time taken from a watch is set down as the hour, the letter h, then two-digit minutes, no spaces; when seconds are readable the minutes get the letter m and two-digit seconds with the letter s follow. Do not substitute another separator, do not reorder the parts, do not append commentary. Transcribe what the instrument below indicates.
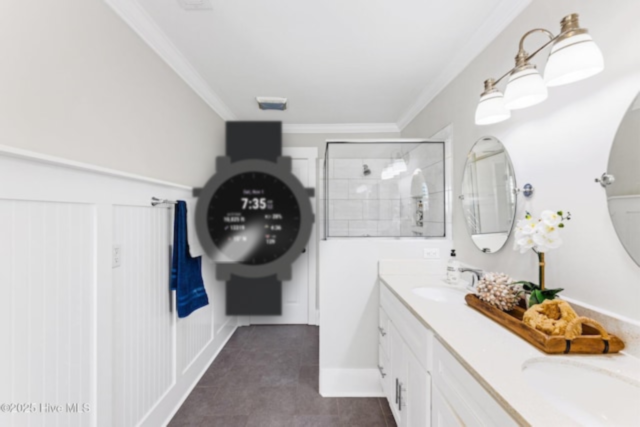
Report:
7h35
